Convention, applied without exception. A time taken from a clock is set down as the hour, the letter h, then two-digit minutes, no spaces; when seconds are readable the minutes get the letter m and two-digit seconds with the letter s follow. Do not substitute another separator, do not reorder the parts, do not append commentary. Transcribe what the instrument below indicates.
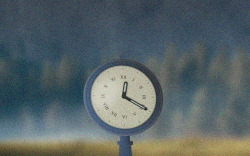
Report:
12h20
